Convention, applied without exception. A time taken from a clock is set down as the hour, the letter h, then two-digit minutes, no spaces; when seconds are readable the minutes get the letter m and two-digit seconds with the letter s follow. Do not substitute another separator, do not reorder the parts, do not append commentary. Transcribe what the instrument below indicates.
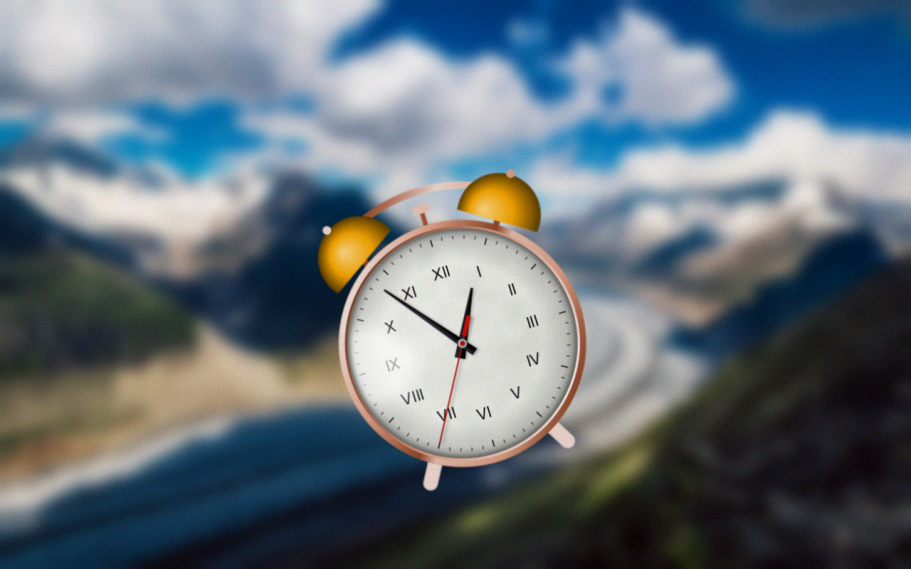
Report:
12h53m35s
